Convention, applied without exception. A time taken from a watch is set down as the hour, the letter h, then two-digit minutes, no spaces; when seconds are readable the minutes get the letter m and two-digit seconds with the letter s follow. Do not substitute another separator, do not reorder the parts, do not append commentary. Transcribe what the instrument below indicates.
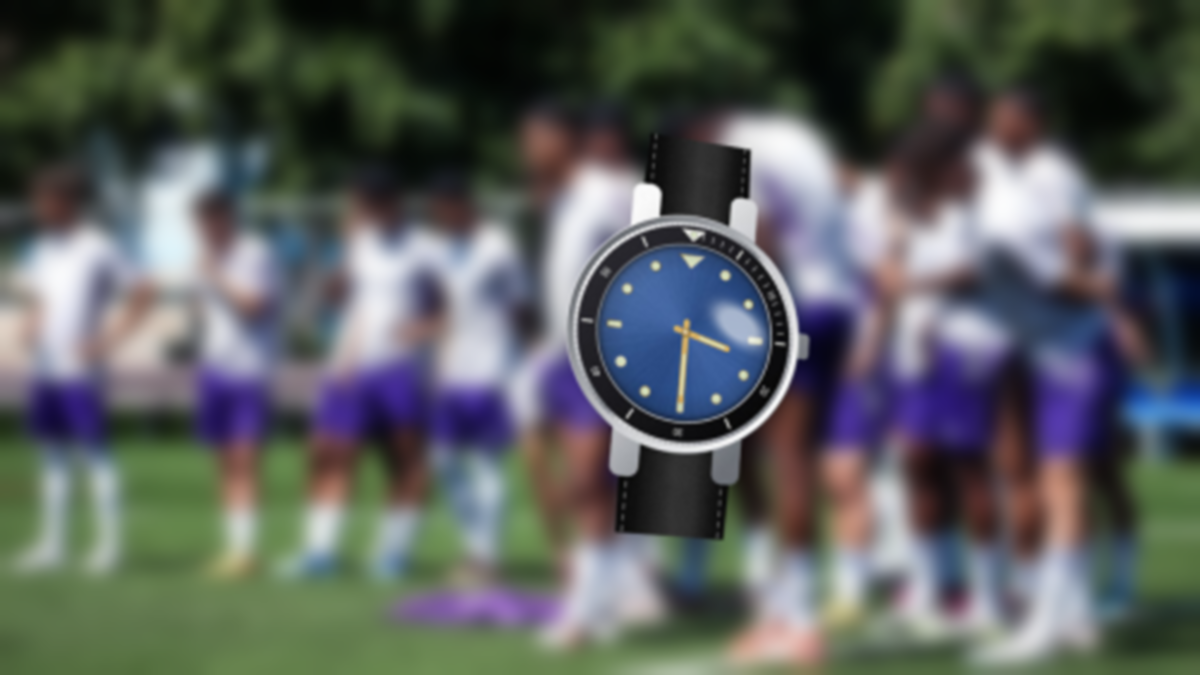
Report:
3h30
